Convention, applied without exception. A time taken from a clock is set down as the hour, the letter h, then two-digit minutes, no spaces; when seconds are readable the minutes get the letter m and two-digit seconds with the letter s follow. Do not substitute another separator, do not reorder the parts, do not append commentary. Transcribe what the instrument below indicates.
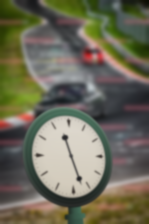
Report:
11h27
